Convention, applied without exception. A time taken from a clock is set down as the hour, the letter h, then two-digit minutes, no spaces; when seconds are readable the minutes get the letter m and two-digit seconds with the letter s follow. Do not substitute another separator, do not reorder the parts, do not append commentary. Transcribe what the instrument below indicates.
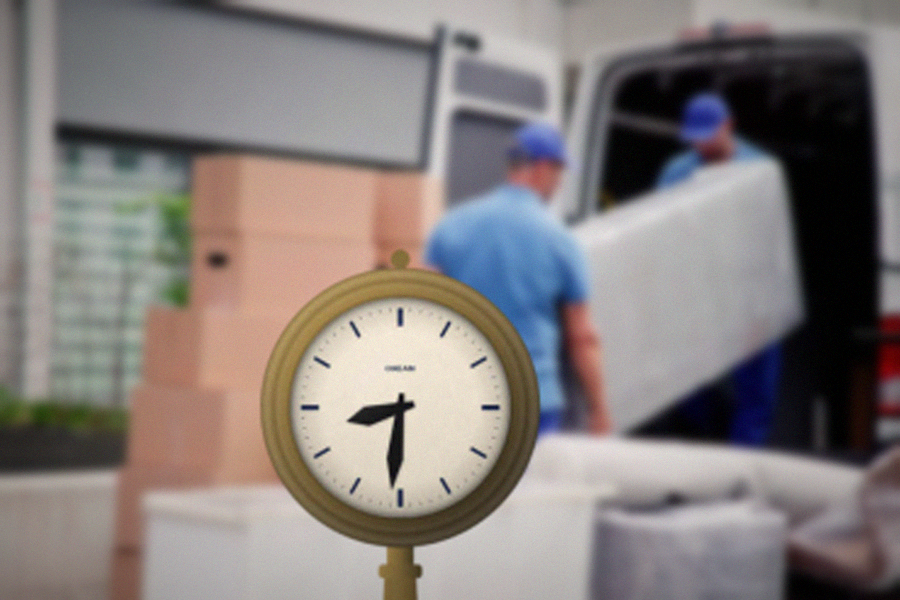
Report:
8h31
